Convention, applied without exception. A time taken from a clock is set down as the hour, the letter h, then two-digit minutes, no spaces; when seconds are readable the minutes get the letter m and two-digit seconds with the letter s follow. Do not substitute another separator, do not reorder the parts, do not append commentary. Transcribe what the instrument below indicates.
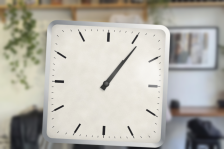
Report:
1h06
